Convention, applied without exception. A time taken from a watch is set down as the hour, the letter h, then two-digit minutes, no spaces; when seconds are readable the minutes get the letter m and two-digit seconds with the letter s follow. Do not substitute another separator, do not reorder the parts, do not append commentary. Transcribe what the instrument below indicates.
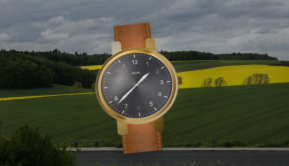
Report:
1h38
